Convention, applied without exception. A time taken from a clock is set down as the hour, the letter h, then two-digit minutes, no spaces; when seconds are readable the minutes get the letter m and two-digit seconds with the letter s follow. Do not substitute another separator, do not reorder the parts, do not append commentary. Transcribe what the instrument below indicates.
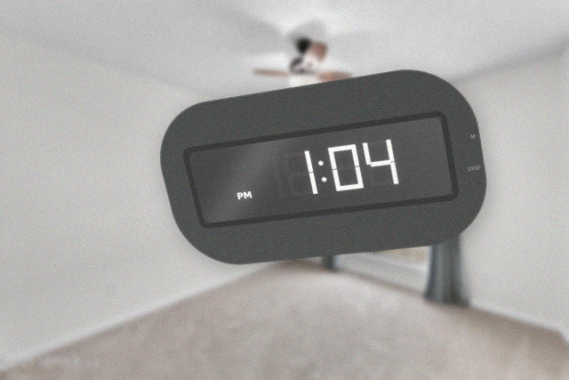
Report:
1h04
